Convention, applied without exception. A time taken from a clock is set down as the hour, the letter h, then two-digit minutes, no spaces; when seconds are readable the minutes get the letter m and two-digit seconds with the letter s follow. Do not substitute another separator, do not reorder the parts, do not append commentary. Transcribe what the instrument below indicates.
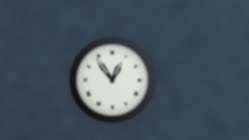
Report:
12h54
